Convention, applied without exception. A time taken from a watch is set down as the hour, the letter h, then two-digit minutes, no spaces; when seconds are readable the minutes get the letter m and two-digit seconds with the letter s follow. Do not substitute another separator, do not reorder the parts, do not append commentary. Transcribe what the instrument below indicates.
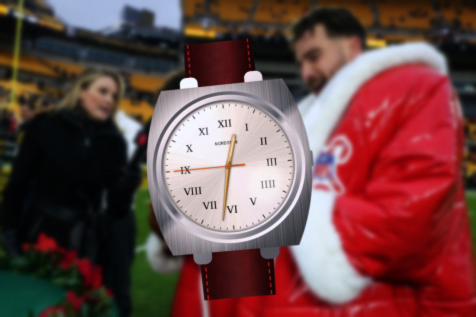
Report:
12h31m45s
